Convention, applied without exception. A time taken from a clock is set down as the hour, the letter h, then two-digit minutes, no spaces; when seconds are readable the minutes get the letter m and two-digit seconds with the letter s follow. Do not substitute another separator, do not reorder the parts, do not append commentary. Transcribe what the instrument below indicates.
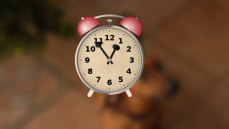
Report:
12h54
